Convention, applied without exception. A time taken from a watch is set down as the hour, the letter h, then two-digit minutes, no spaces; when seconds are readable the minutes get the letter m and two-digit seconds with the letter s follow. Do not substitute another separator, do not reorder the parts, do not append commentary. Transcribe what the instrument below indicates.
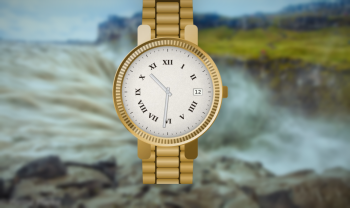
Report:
10h31
